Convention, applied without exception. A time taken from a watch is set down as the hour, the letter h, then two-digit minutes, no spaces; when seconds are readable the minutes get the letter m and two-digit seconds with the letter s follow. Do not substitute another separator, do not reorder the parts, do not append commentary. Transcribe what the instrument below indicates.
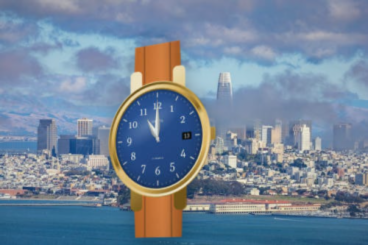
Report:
11h00
